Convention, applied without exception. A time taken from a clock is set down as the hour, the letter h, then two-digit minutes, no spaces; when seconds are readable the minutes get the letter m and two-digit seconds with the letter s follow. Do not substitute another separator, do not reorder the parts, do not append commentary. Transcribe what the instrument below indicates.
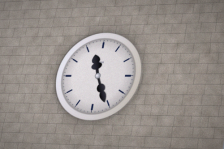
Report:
11h26
